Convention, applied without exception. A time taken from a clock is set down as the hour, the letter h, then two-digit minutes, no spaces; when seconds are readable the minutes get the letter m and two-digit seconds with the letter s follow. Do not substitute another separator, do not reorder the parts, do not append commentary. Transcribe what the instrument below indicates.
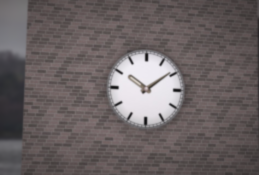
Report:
10h09
